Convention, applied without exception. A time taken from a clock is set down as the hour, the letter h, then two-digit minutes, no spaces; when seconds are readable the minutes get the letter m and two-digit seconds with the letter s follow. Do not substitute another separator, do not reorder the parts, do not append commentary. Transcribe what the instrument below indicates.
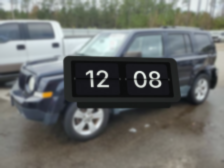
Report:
12h08
